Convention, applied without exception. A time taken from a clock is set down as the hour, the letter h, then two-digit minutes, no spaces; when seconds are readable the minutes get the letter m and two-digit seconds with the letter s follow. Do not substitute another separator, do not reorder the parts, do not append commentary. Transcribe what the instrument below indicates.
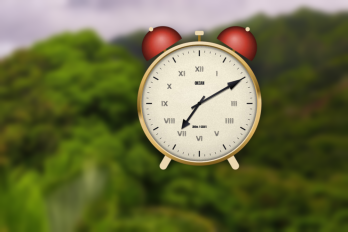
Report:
7h10
